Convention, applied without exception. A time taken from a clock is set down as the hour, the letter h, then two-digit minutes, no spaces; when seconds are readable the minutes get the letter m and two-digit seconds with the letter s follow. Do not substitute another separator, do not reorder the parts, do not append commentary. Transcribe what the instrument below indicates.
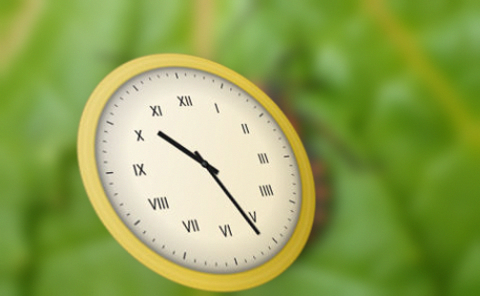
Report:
10h26
